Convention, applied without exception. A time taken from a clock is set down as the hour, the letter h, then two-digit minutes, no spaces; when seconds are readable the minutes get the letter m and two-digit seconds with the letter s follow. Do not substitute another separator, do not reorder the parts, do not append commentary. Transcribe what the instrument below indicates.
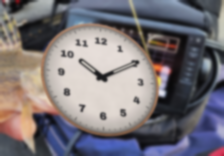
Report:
10h10
